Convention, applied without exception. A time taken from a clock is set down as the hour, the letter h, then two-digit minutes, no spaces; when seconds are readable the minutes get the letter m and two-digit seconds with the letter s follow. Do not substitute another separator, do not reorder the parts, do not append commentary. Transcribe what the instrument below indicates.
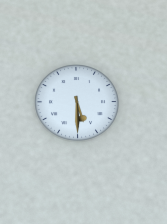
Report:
5h30
